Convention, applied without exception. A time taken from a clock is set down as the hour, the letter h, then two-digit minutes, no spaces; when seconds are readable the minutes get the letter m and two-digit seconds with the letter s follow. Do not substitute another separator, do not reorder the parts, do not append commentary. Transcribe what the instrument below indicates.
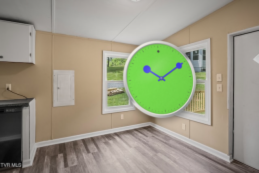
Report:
10h10
